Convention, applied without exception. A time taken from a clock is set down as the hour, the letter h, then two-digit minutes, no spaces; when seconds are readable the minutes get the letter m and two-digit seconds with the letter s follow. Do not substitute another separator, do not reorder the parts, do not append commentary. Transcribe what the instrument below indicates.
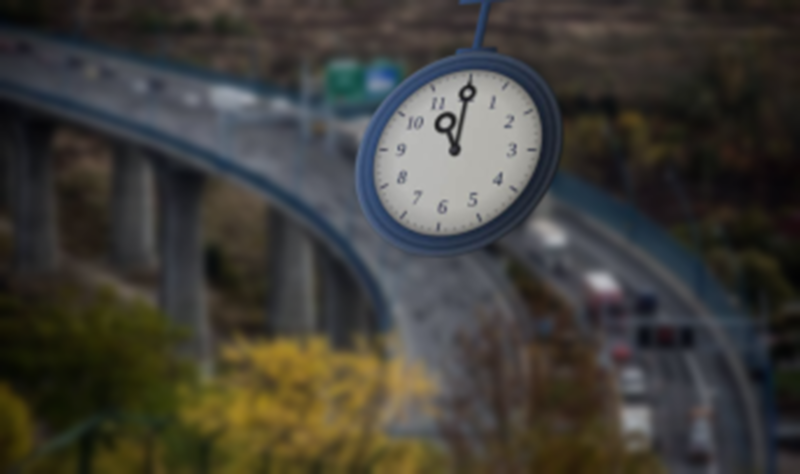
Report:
11h00
